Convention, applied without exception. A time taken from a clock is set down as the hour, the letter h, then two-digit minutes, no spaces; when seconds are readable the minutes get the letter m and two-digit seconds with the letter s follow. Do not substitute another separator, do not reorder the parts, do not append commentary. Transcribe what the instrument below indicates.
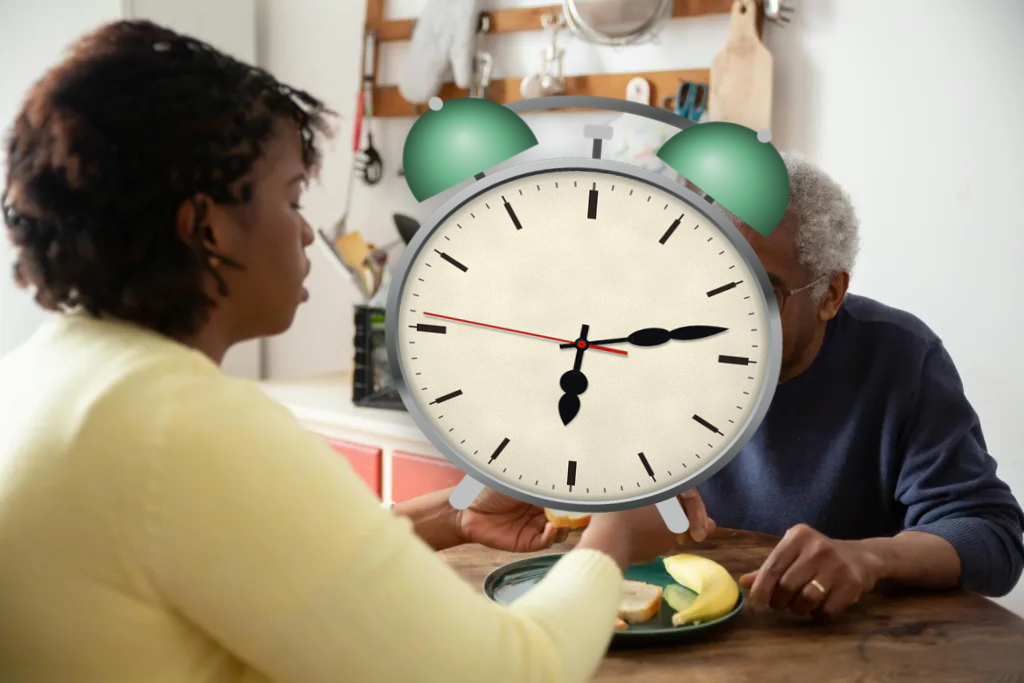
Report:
6h12m46s
